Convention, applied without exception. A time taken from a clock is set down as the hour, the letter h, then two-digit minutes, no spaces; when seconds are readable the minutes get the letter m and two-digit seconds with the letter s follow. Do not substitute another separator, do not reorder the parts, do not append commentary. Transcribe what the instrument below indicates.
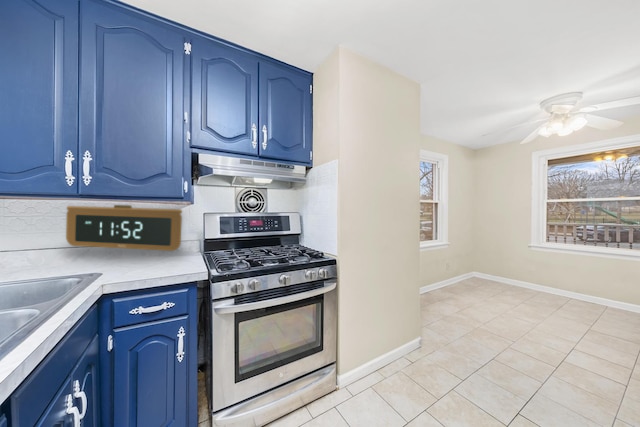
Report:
11h52
